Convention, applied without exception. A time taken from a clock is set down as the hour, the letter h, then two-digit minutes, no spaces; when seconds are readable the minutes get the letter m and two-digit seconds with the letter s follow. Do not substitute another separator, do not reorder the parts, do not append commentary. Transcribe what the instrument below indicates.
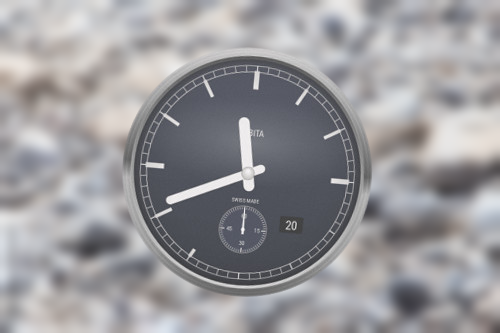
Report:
11h41
